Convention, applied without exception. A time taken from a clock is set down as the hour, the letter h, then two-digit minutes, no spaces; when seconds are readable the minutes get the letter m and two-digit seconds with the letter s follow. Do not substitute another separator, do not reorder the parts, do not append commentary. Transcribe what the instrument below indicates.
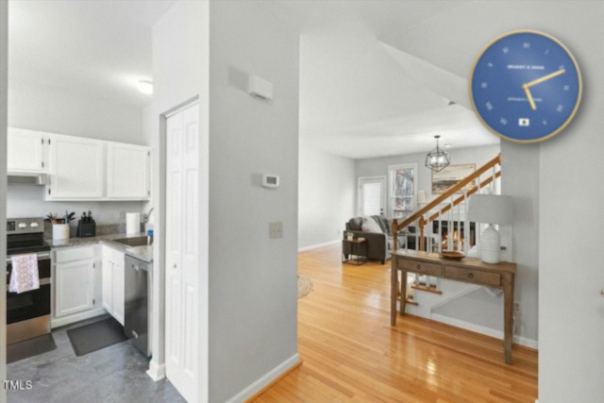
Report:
5h11
